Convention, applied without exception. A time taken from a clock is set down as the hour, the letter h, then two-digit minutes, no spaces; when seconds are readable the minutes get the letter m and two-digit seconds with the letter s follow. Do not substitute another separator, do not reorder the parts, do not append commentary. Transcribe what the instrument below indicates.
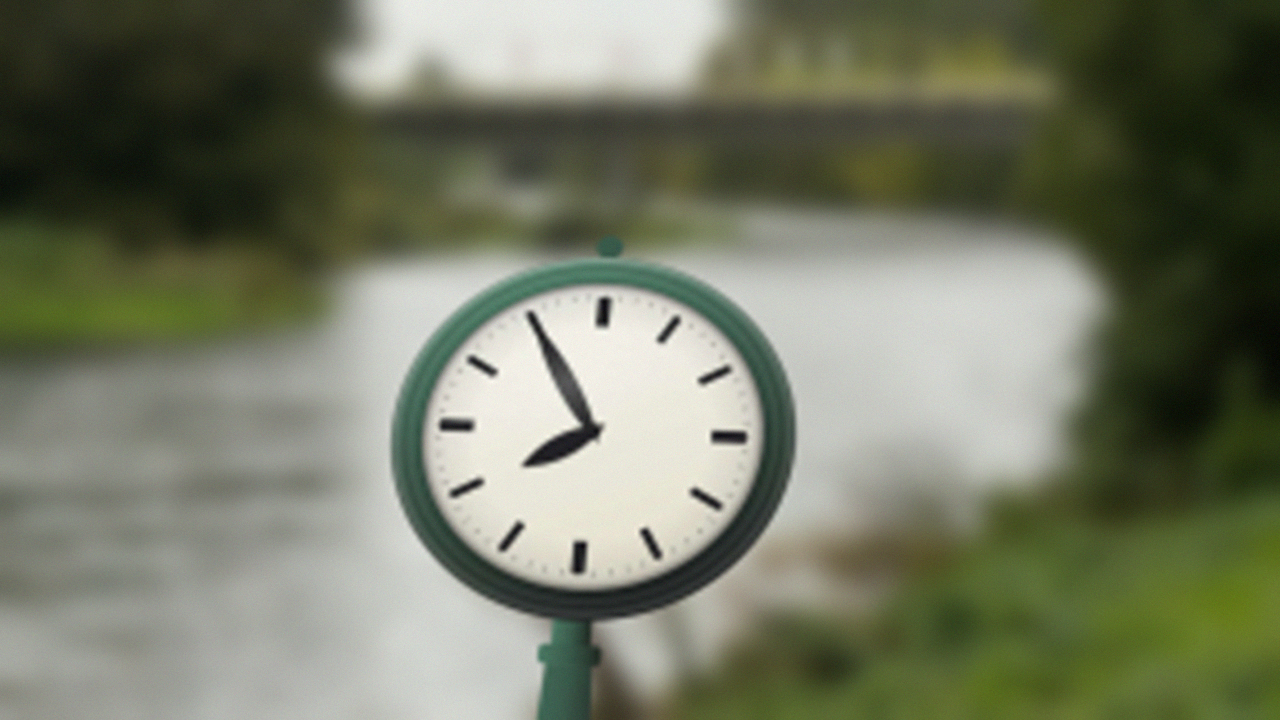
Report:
7h55
